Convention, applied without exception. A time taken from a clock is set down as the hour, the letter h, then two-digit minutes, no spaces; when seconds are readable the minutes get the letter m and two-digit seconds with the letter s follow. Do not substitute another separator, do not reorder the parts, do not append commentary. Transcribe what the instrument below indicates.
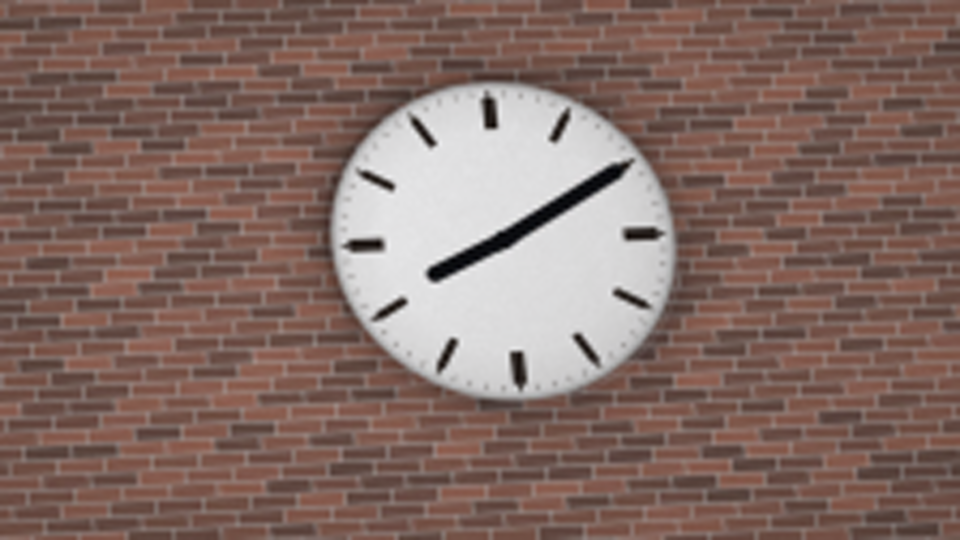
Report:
8h10
